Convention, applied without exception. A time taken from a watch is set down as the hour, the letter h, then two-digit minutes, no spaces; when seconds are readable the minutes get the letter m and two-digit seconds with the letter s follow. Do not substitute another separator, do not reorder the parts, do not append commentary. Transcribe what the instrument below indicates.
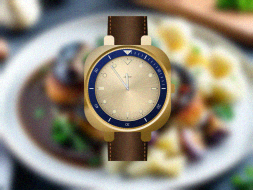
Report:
11h54
